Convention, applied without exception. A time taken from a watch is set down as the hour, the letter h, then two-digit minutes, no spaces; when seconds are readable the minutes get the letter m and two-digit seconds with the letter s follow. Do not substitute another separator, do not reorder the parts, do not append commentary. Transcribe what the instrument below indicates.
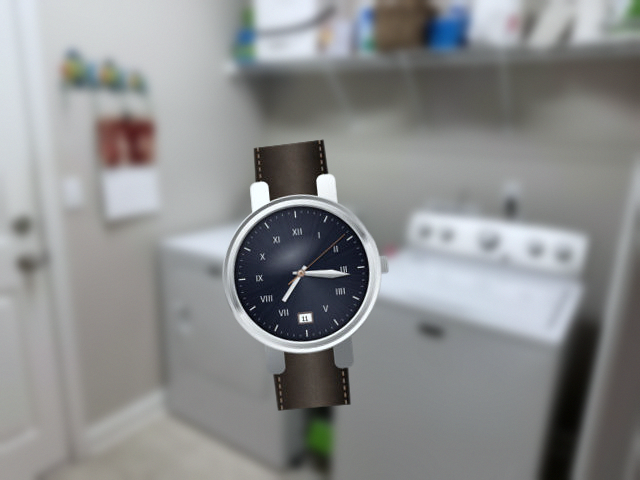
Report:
7h16m09s
